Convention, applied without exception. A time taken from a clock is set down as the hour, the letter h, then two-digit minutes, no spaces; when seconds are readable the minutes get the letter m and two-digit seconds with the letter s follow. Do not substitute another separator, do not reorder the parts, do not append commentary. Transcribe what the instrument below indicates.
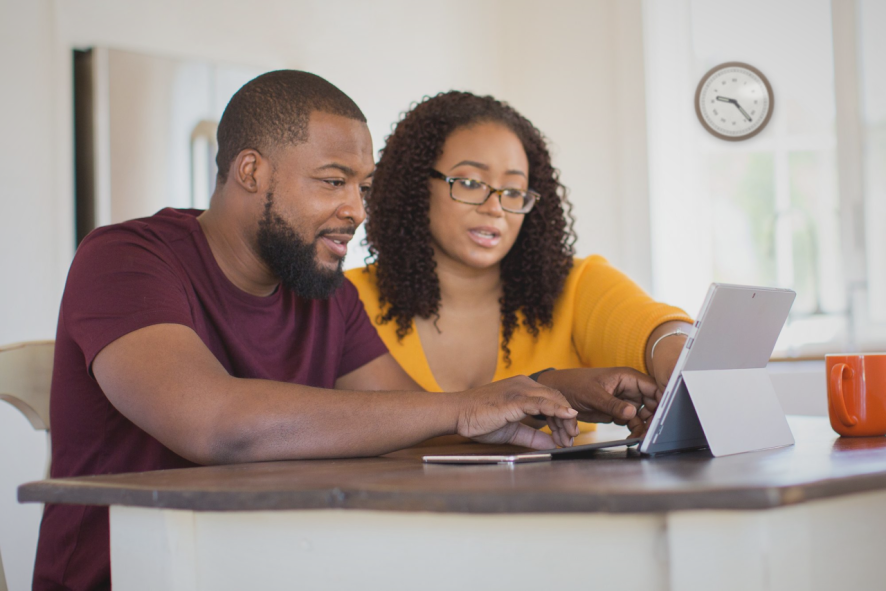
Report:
9h23
